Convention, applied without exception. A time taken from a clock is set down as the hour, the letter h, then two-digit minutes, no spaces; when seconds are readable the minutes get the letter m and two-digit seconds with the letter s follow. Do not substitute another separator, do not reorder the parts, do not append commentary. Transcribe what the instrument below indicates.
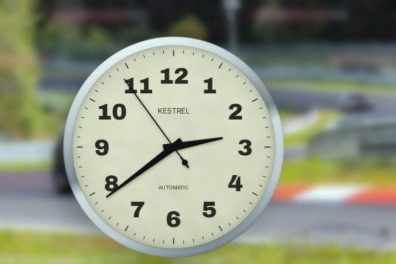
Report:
2h38m54s
